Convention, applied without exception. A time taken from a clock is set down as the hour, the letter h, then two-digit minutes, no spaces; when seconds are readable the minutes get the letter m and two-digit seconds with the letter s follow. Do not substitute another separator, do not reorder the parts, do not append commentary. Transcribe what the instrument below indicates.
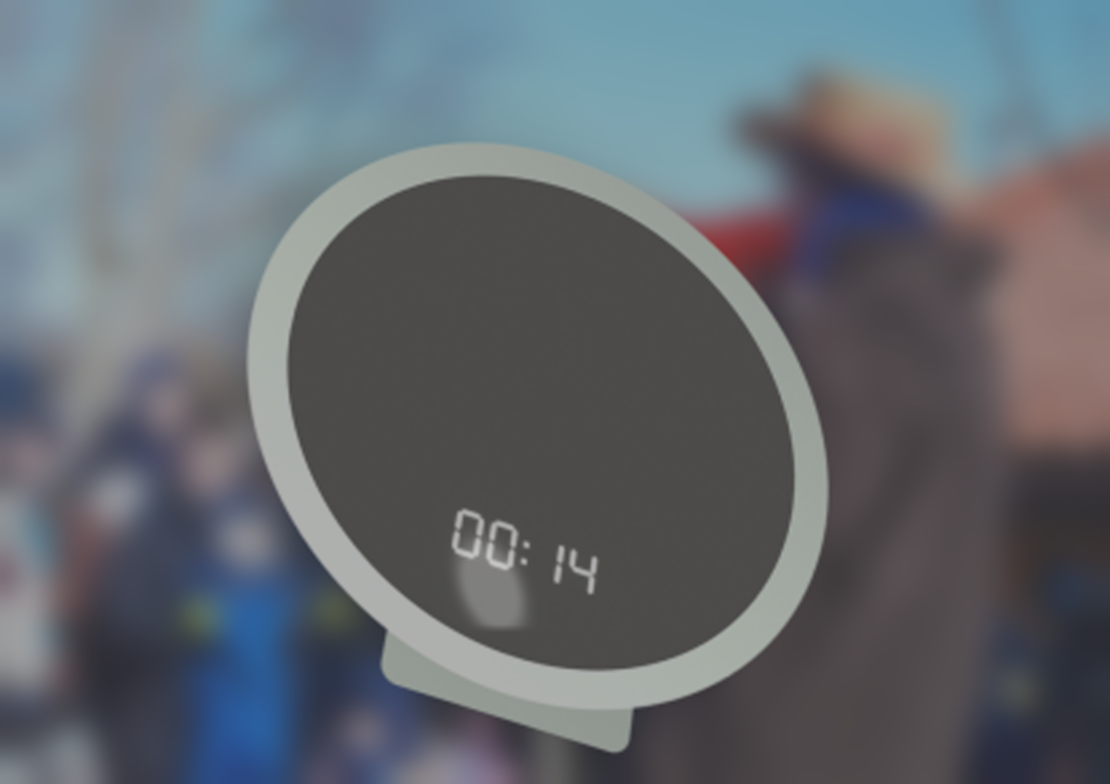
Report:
0h14
